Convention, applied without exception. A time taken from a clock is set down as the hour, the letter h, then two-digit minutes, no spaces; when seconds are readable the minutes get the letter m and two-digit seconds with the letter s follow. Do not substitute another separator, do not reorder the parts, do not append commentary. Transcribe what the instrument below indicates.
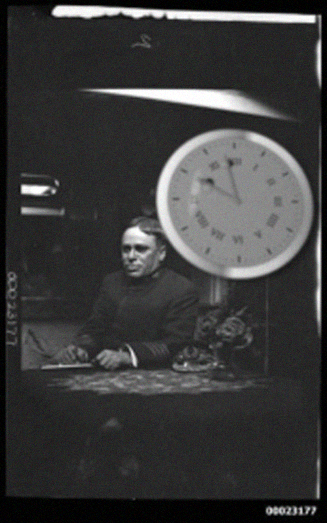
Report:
9h58
